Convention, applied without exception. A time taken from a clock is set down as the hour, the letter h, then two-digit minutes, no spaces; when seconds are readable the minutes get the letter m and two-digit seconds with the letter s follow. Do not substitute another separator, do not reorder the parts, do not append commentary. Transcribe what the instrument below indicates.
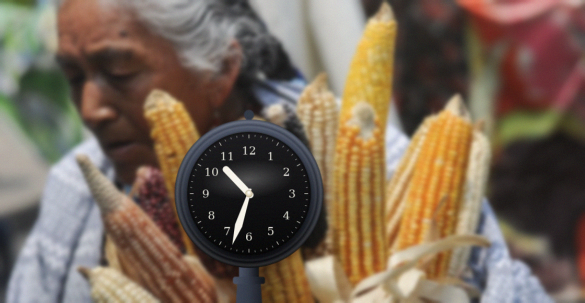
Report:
10h33
